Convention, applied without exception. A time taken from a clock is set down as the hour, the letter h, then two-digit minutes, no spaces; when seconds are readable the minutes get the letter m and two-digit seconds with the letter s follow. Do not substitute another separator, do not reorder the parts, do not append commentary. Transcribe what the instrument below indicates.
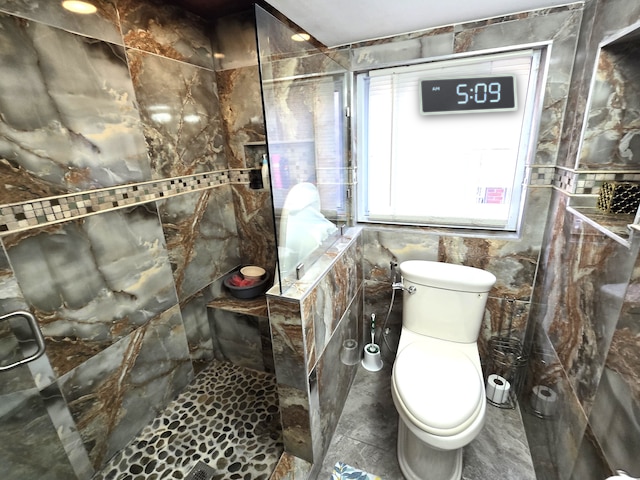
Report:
5h09
